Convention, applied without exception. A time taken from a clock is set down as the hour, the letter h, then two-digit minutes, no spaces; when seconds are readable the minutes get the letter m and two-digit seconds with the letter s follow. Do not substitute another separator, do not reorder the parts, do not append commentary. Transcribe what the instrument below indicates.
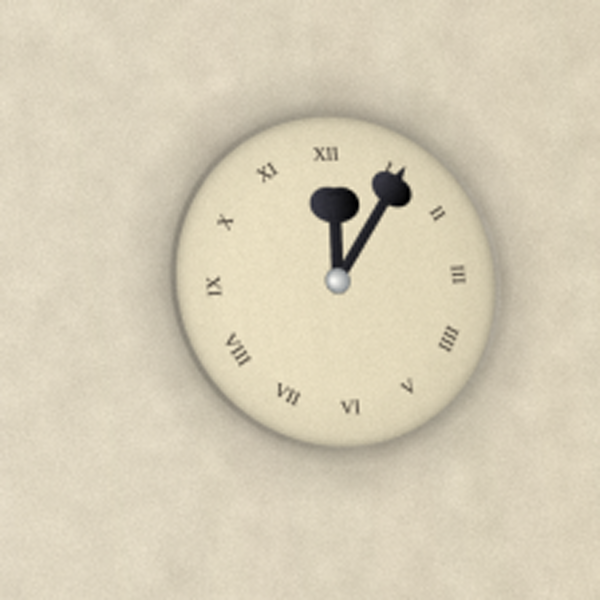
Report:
12h06
